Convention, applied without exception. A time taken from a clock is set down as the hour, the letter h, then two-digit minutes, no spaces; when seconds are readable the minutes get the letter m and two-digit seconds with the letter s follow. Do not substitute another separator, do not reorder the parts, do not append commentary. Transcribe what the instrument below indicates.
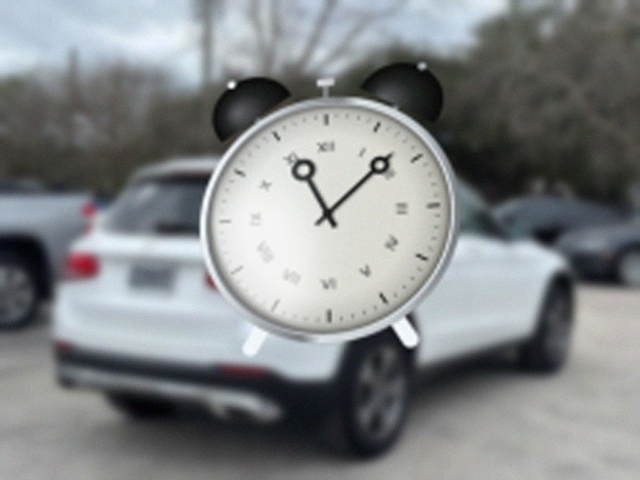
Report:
11h08
